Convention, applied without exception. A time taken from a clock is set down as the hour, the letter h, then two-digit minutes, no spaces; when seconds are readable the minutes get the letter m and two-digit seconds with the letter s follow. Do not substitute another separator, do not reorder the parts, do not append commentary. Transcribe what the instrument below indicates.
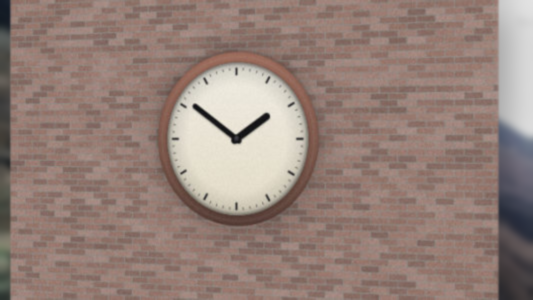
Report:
1h51
